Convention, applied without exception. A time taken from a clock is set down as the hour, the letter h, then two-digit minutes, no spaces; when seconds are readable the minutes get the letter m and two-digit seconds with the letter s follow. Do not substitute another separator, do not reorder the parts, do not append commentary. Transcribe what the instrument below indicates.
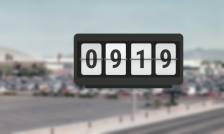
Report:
9h19
